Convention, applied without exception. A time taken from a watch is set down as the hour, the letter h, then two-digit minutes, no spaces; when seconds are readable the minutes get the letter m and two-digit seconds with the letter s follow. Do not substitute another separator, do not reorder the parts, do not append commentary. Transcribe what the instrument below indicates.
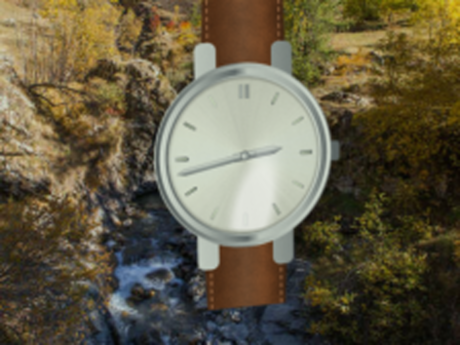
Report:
2h43
